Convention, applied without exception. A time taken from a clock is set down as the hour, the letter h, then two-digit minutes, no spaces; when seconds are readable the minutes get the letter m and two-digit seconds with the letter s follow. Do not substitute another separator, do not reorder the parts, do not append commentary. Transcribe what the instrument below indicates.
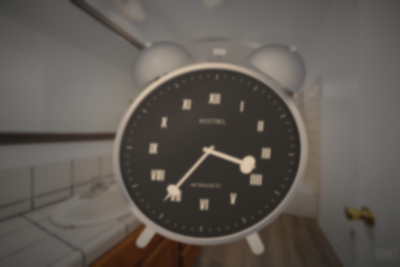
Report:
3h36
